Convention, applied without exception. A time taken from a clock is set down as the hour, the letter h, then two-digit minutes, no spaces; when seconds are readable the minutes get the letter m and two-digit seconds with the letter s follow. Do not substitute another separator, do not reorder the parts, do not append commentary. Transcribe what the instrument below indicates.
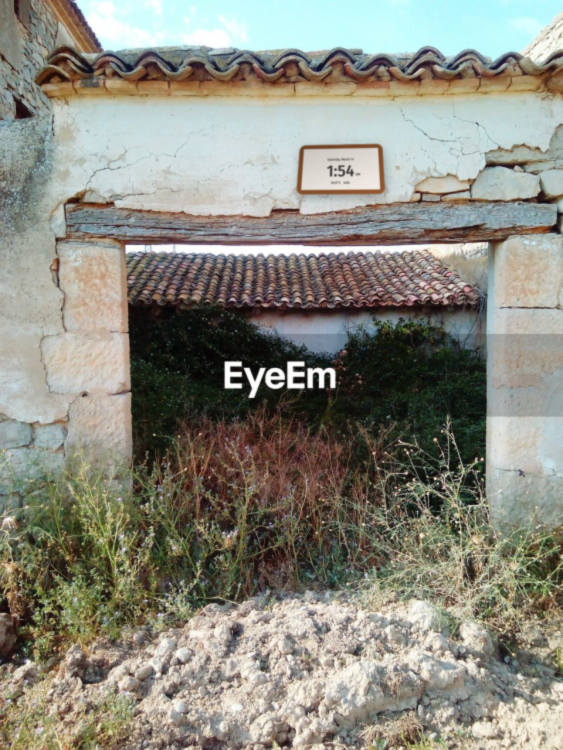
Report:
1h54
